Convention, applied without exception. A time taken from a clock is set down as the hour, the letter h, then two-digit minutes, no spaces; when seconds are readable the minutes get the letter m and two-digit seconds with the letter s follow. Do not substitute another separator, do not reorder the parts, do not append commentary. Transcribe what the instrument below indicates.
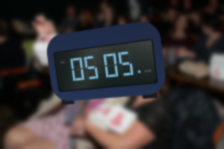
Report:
5h05
